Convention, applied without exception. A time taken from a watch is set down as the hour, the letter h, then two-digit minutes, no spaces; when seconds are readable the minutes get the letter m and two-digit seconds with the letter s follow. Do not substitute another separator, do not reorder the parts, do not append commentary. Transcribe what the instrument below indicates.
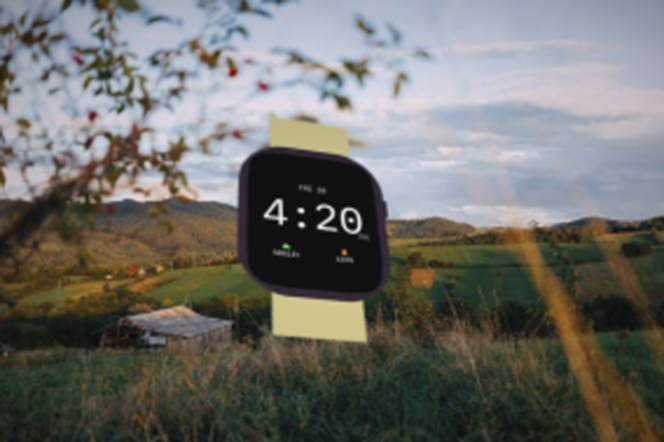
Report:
4h20
